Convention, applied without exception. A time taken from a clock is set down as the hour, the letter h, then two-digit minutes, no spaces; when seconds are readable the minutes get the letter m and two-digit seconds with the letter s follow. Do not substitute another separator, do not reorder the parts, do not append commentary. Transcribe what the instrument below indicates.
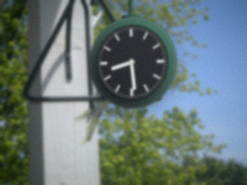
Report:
8h29
